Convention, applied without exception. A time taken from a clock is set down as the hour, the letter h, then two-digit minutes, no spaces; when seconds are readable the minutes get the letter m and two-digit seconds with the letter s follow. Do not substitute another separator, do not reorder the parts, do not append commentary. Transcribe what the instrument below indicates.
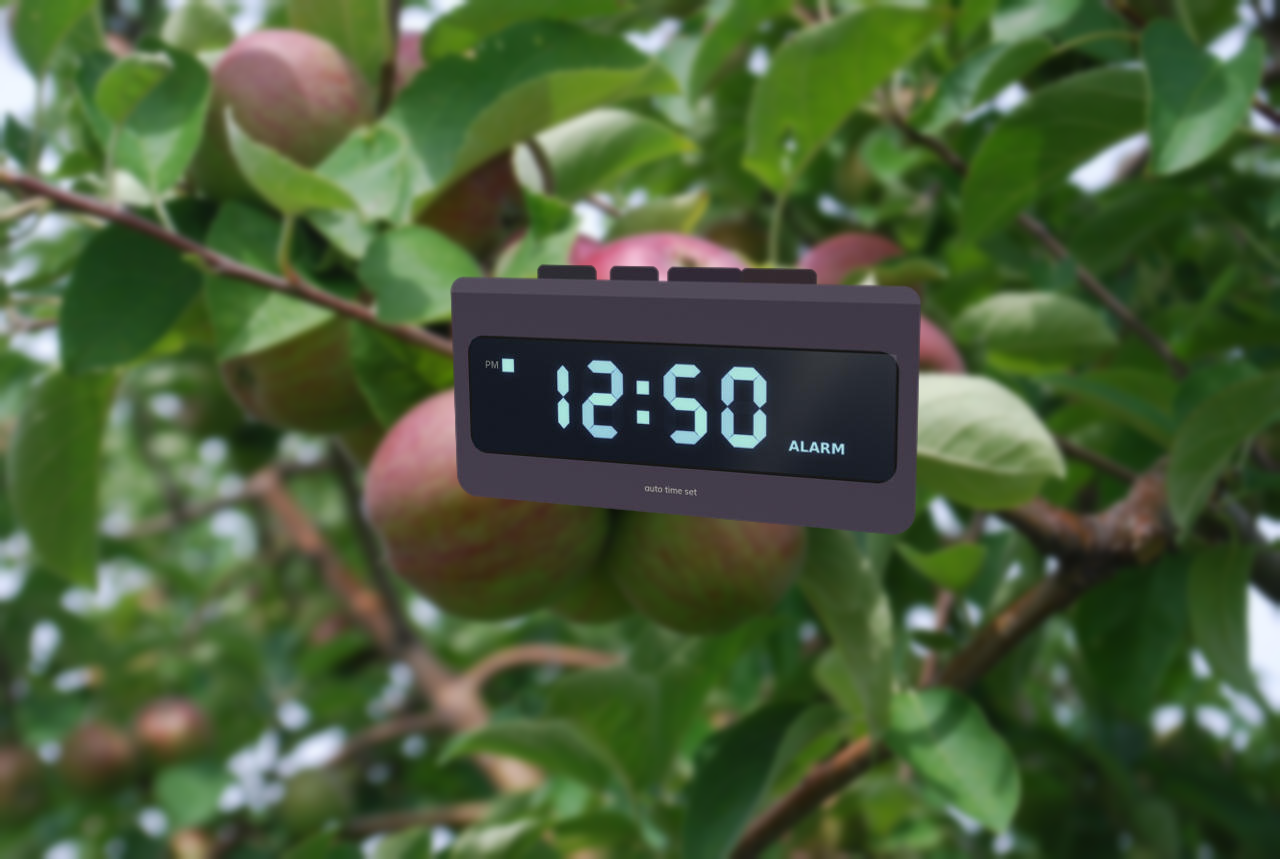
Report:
12h50
